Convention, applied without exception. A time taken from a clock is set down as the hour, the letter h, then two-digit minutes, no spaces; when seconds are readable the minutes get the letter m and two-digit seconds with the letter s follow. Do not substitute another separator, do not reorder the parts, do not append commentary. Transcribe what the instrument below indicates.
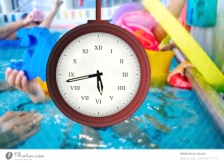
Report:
5h43
